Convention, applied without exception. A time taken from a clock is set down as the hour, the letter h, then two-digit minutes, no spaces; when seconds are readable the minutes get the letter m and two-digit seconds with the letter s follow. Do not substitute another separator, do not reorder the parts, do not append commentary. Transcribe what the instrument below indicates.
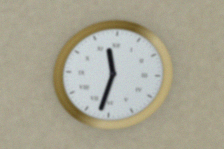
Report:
11h32
